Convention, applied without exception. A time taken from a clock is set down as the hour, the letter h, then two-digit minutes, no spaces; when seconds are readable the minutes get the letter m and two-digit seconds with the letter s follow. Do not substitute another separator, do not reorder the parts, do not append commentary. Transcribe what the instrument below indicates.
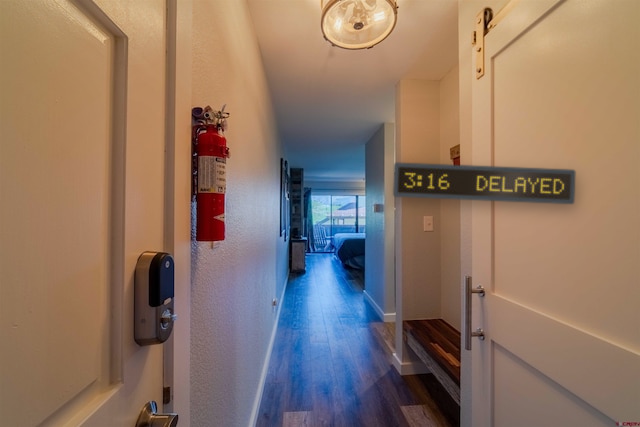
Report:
3h16
